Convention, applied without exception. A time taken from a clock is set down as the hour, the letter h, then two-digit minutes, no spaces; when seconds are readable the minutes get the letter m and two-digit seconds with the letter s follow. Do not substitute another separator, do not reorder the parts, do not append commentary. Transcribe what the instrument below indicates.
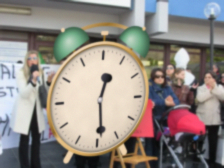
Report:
12h29
